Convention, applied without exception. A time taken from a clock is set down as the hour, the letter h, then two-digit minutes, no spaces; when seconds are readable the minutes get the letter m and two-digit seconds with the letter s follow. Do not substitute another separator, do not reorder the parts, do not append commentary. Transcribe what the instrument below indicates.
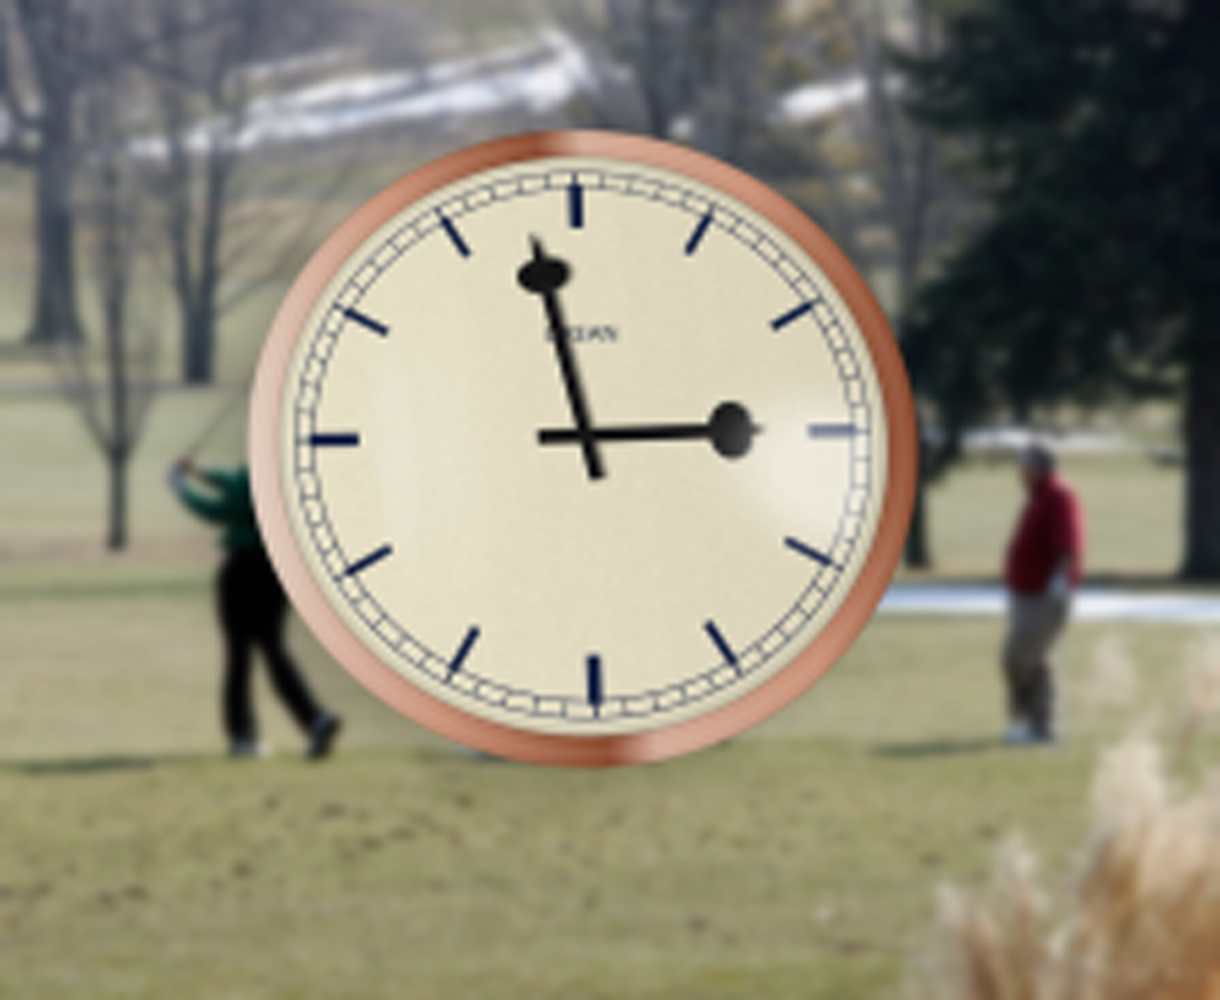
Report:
2h58
